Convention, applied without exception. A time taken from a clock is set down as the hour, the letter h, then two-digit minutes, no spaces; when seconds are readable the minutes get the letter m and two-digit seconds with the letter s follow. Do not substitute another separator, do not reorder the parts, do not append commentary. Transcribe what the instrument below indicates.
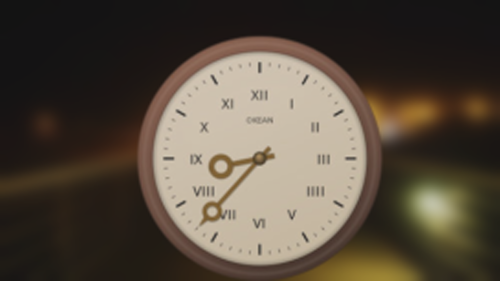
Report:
8h37
